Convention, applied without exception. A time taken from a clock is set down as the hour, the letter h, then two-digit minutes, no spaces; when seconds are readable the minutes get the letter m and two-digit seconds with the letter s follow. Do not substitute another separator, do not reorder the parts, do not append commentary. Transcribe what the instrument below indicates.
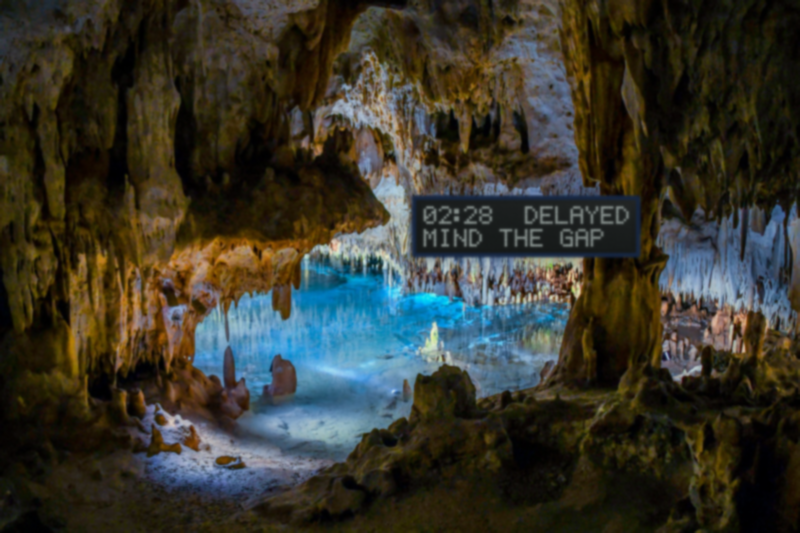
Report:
2h28
